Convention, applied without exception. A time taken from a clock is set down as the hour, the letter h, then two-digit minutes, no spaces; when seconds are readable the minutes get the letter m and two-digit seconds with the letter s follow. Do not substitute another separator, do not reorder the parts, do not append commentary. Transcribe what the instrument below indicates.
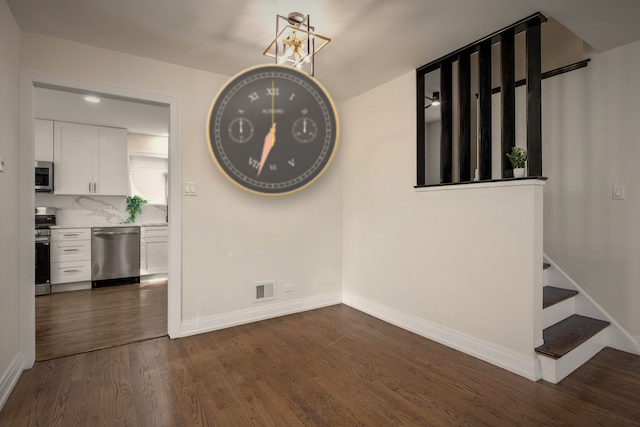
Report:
6h33
